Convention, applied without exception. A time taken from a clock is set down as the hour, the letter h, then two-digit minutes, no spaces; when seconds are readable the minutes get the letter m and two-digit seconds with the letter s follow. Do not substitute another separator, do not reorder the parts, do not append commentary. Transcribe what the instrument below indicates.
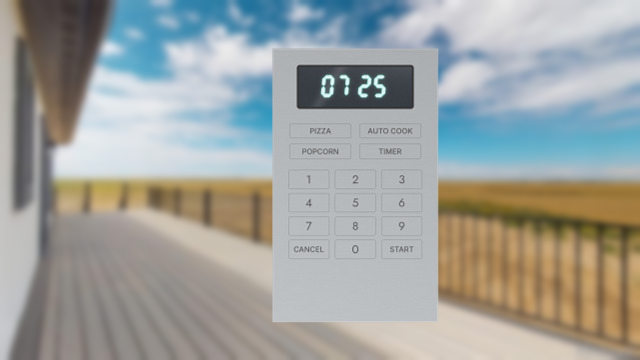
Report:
7h25
